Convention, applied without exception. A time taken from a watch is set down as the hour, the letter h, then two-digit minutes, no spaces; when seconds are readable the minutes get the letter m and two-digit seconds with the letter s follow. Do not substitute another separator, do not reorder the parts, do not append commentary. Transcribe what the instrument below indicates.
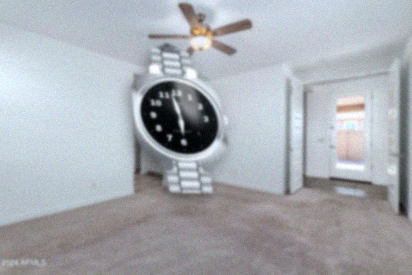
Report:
5h58
